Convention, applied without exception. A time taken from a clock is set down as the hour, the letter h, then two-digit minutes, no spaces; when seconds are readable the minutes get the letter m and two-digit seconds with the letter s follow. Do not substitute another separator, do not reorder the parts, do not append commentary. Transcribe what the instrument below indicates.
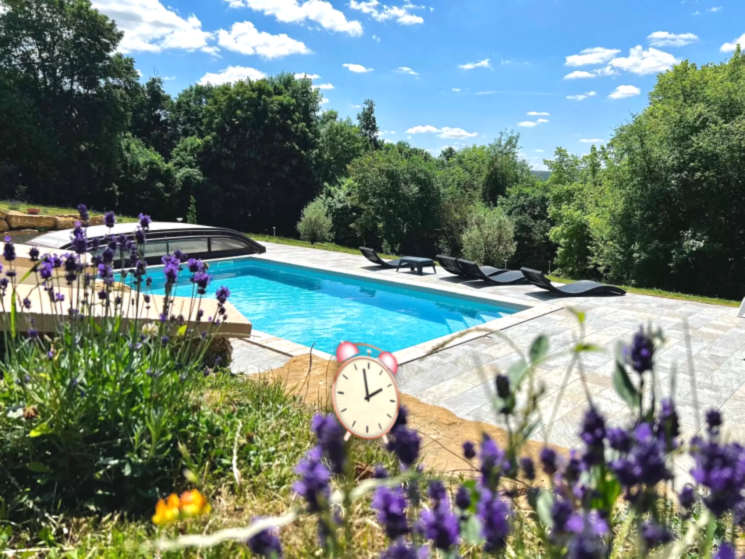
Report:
1h58
